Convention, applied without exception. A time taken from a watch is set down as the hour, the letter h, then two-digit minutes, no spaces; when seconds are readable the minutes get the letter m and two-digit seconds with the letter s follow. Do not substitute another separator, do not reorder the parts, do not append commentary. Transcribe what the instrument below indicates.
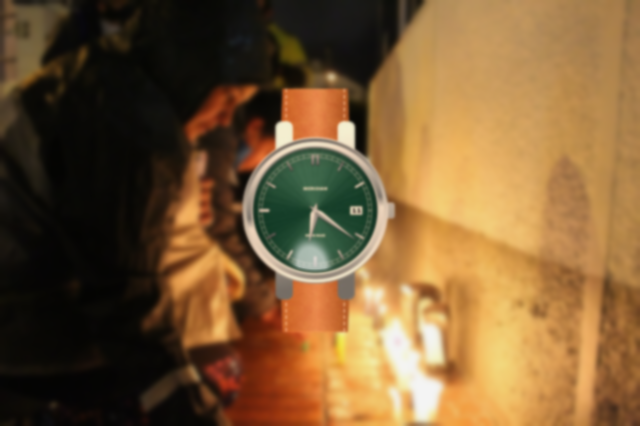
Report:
6h21
